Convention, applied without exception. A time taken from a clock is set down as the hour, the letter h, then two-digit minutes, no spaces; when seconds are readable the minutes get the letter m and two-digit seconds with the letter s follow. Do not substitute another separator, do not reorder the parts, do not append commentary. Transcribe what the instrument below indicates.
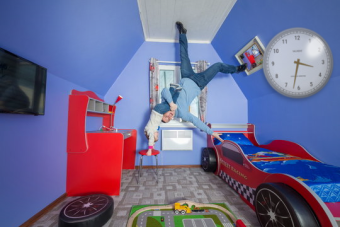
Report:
3h32
